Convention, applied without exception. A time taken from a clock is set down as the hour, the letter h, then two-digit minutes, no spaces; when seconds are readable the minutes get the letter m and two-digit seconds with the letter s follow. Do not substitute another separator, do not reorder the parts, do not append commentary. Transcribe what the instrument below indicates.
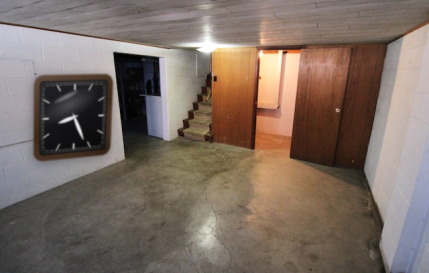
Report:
8h26
